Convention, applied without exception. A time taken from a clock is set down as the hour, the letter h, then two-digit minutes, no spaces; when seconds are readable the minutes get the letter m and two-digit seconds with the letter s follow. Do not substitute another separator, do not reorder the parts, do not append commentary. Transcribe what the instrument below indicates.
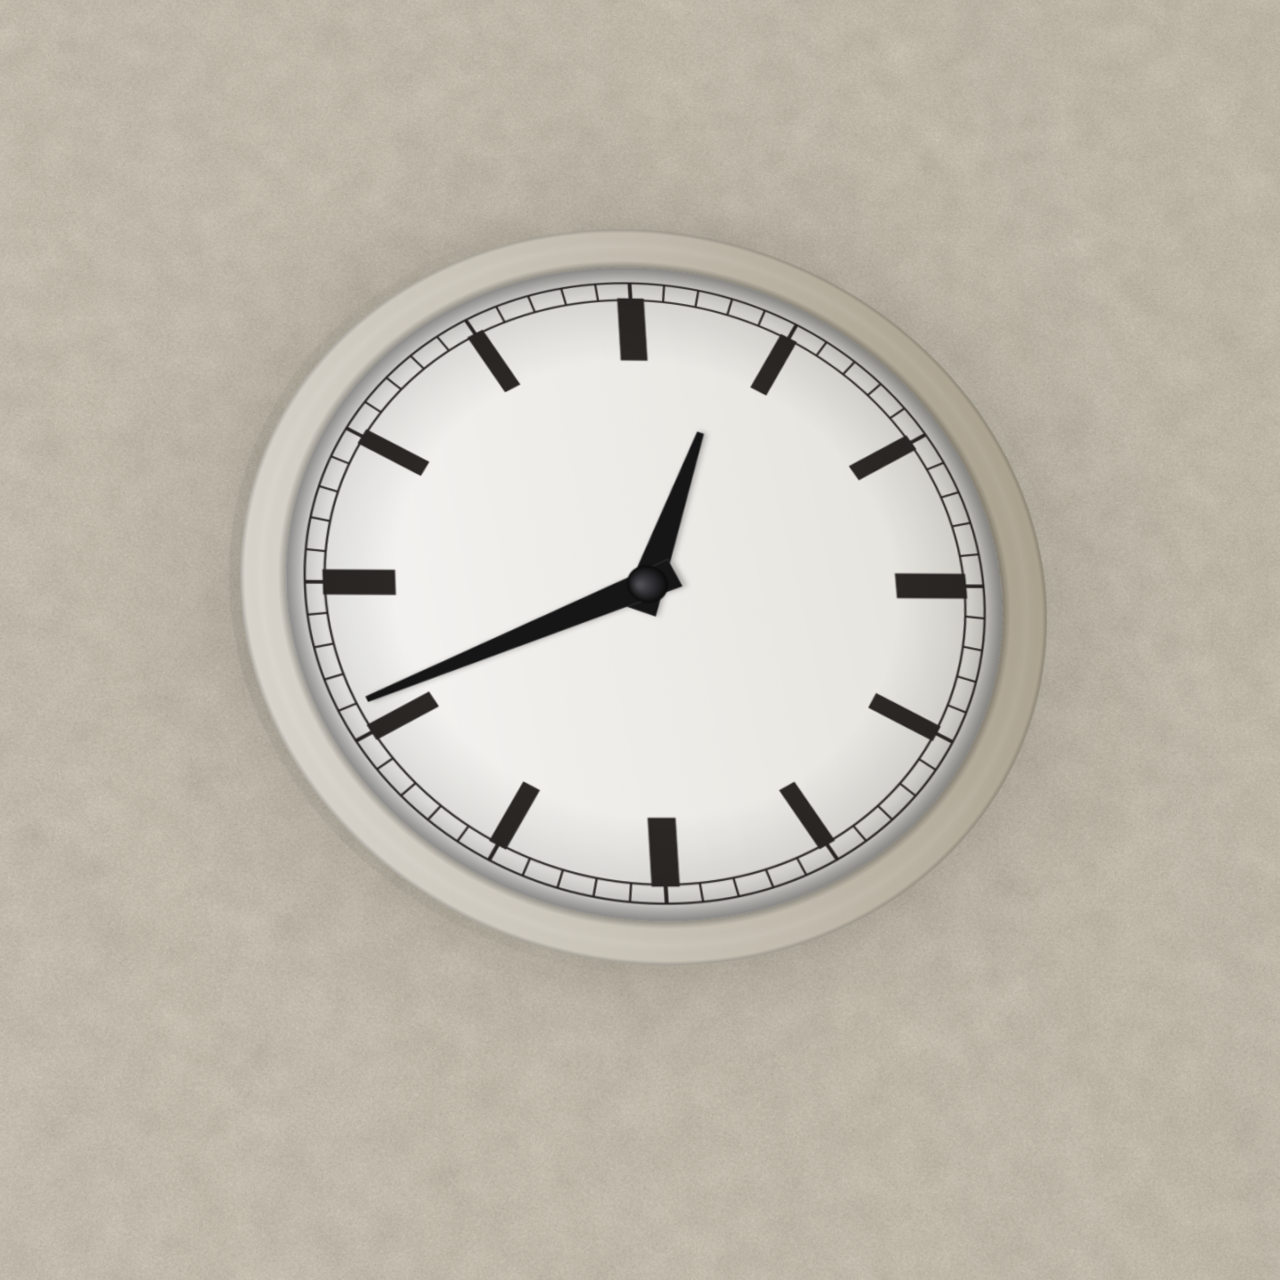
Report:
12h41
